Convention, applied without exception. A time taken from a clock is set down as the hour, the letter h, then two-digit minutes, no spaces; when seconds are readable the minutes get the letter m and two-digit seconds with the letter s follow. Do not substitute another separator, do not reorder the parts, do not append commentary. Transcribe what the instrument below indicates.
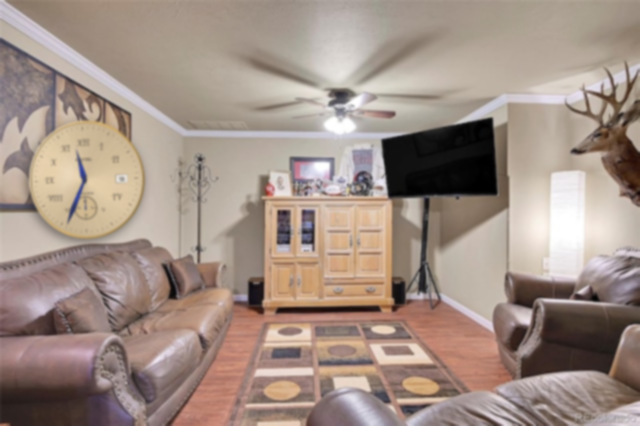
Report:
11h34
